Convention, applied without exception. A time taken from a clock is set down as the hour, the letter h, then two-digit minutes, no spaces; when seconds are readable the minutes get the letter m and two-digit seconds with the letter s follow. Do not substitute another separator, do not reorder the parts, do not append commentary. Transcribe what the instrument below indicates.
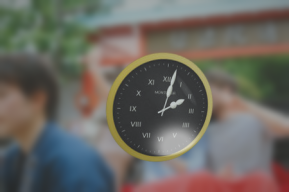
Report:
2h02
